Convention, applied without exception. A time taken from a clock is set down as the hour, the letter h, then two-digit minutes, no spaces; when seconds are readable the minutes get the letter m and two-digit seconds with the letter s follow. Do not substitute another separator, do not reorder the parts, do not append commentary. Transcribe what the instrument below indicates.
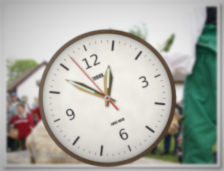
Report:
12h52m57s
